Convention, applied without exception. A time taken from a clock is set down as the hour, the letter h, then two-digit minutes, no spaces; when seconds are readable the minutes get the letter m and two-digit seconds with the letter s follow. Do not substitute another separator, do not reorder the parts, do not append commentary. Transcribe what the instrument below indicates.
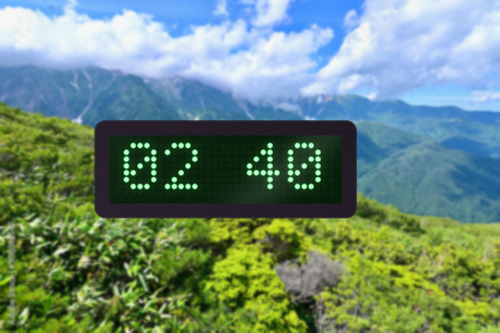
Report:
2h40
